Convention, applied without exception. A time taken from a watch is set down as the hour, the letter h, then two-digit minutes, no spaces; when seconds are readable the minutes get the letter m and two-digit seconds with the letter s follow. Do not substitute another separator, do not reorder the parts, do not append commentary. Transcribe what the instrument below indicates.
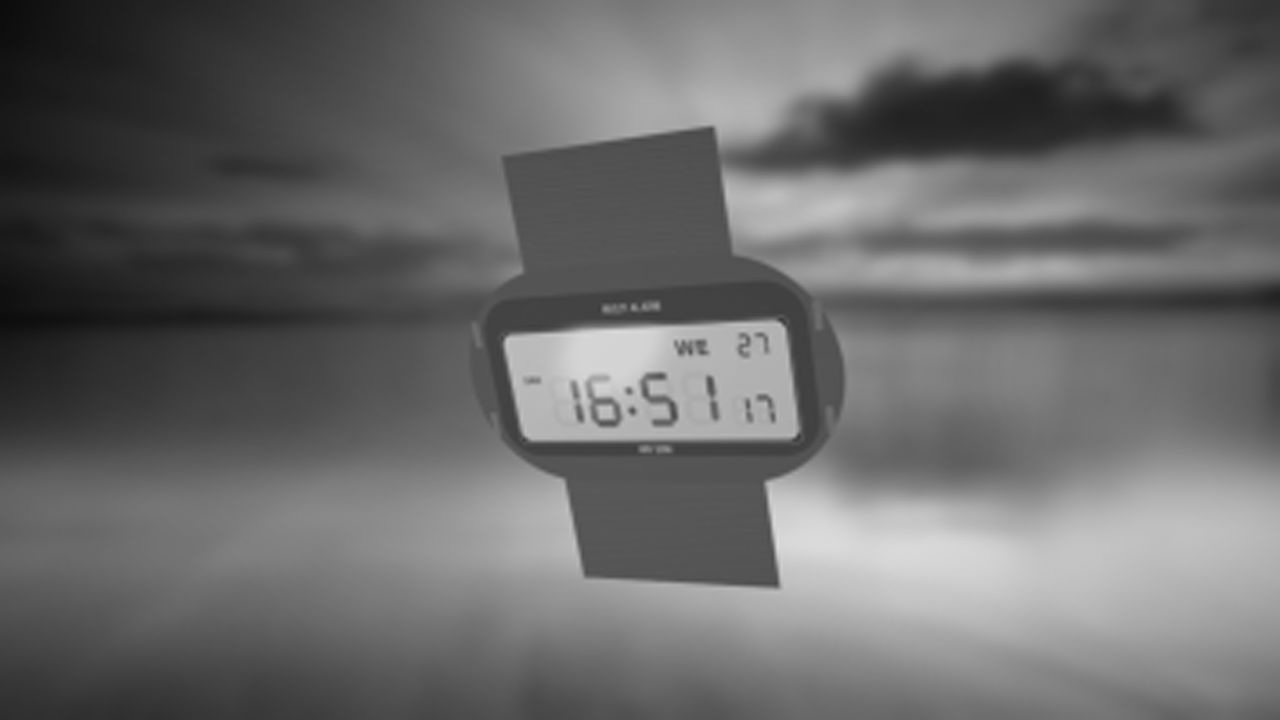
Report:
16h51m17s
